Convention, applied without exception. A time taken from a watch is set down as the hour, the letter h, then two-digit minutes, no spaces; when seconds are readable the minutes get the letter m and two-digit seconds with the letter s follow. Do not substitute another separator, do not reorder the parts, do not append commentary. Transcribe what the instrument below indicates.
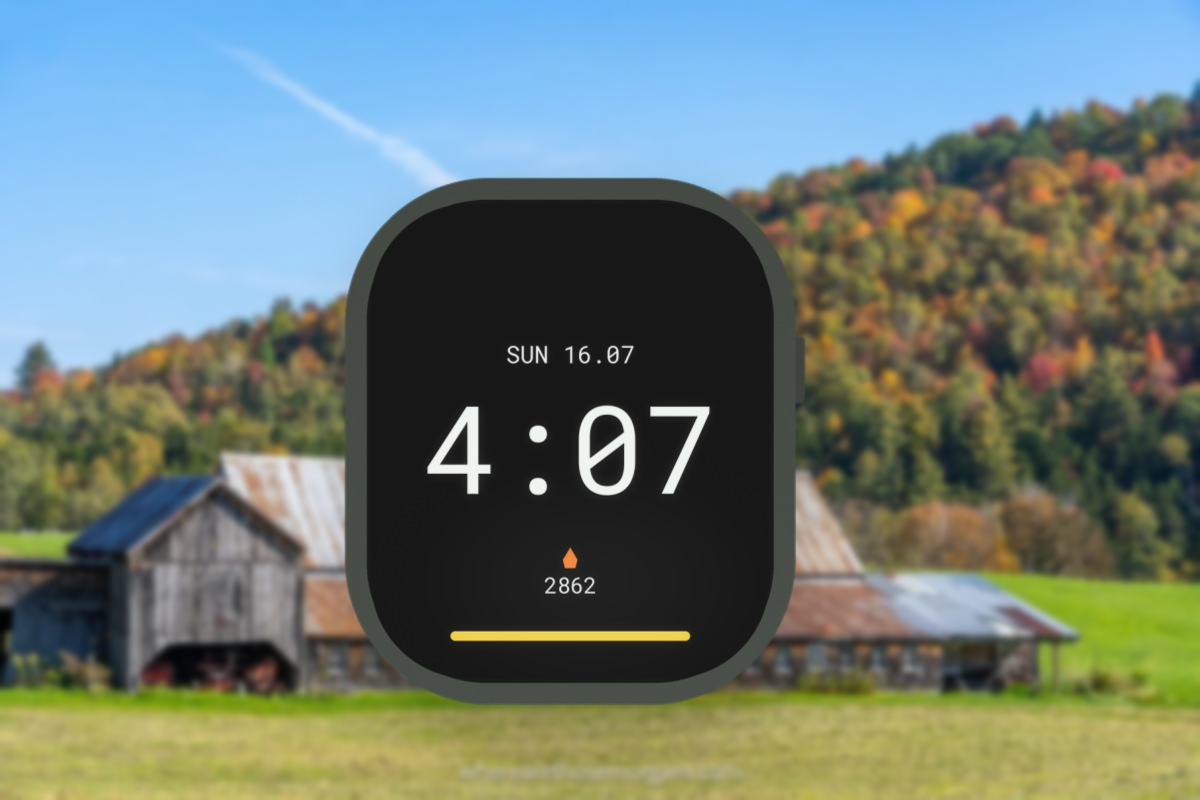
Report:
4h07
